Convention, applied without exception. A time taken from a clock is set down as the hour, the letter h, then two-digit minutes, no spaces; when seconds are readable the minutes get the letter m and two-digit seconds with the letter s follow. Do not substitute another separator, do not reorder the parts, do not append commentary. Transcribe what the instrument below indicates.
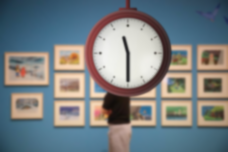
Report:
11h30
